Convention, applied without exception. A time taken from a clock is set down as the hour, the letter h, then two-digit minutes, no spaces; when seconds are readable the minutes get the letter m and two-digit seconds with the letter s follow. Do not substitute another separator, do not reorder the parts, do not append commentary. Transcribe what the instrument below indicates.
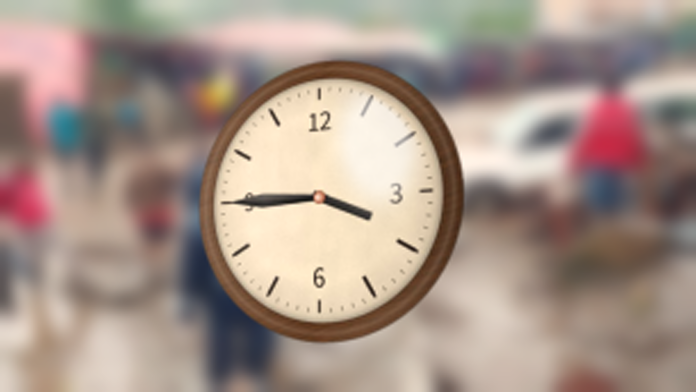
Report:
3h45
